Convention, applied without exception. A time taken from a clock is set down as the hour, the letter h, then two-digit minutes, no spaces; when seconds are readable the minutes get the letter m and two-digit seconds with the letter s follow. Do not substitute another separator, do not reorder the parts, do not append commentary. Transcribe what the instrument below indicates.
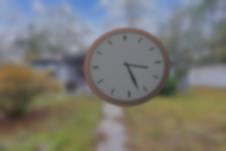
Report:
3h27
